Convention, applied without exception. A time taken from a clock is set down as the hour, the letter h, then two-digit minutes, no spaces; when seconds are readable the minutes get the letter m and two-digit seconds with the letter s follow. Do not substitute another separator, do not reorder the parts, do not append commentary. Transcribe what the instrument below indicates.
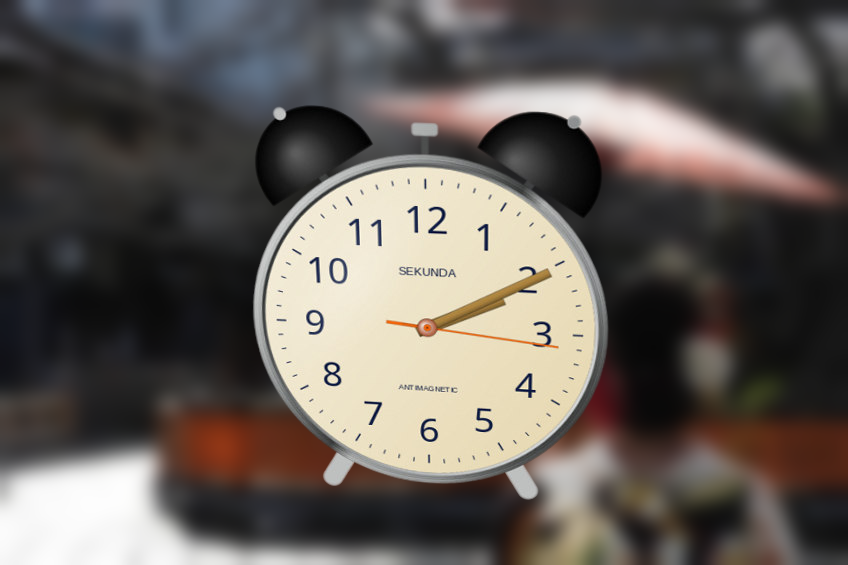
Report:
2h10m16s
